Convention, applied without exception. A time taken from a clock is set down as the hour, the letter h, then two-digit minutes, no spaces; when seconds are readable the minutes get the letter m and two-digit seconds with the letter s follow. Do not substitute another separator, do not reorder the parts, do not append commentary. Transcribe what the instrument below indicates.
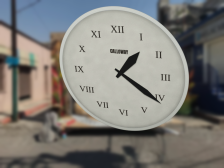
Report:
1h21
